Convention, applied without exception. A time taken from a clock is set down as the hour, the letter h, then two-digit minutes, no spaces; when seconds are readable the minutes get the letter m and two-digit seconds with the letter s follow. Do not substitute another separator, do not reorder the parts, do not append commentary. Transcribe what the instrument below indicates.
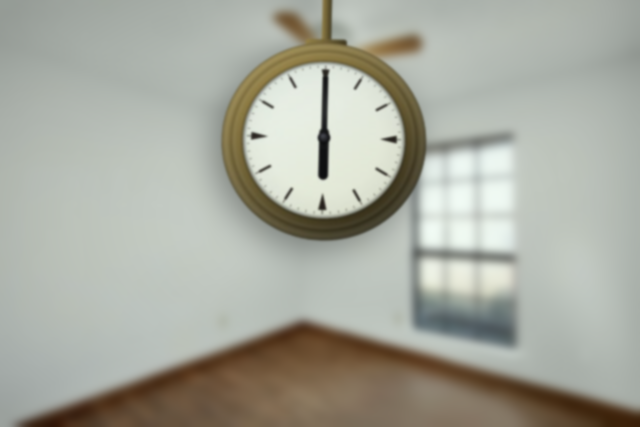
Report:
6h00
